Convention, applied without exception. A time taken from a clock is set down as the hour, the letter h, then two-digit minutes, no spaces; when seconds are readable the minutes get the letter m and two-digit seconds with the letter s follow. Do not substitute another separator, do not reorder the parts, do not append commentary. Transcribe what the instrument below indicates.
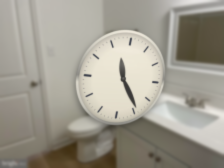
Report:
11h24
